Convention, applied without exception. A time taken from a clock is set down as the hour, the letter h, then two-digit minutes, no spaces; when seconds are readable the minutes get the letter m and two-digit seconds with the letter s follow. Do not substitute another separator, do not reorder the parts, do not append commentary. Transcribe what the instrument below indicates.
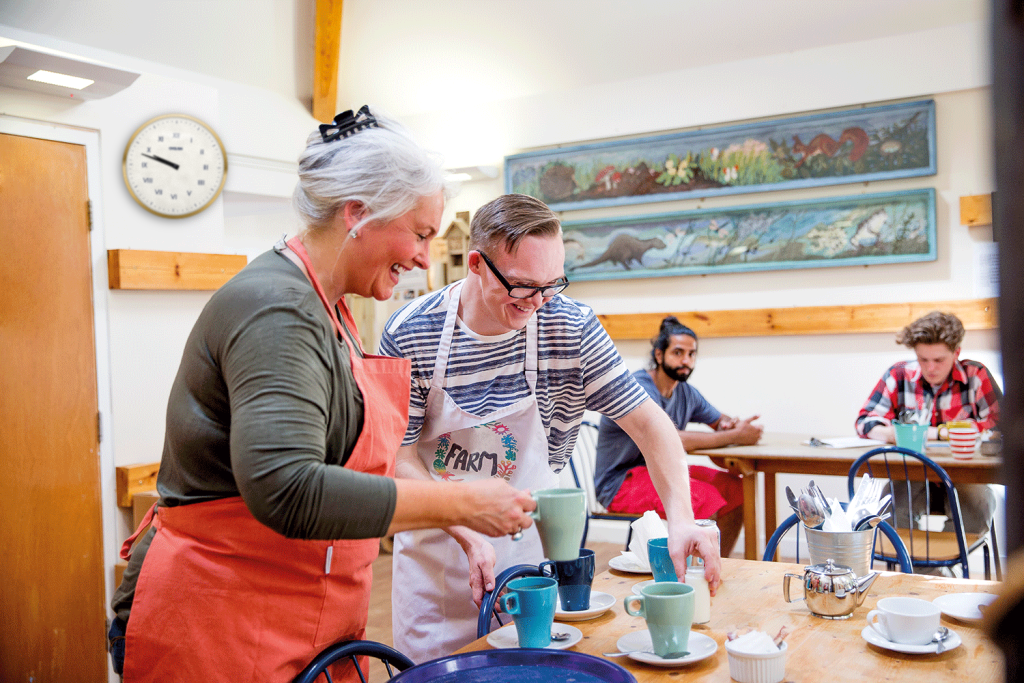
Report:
9h48
